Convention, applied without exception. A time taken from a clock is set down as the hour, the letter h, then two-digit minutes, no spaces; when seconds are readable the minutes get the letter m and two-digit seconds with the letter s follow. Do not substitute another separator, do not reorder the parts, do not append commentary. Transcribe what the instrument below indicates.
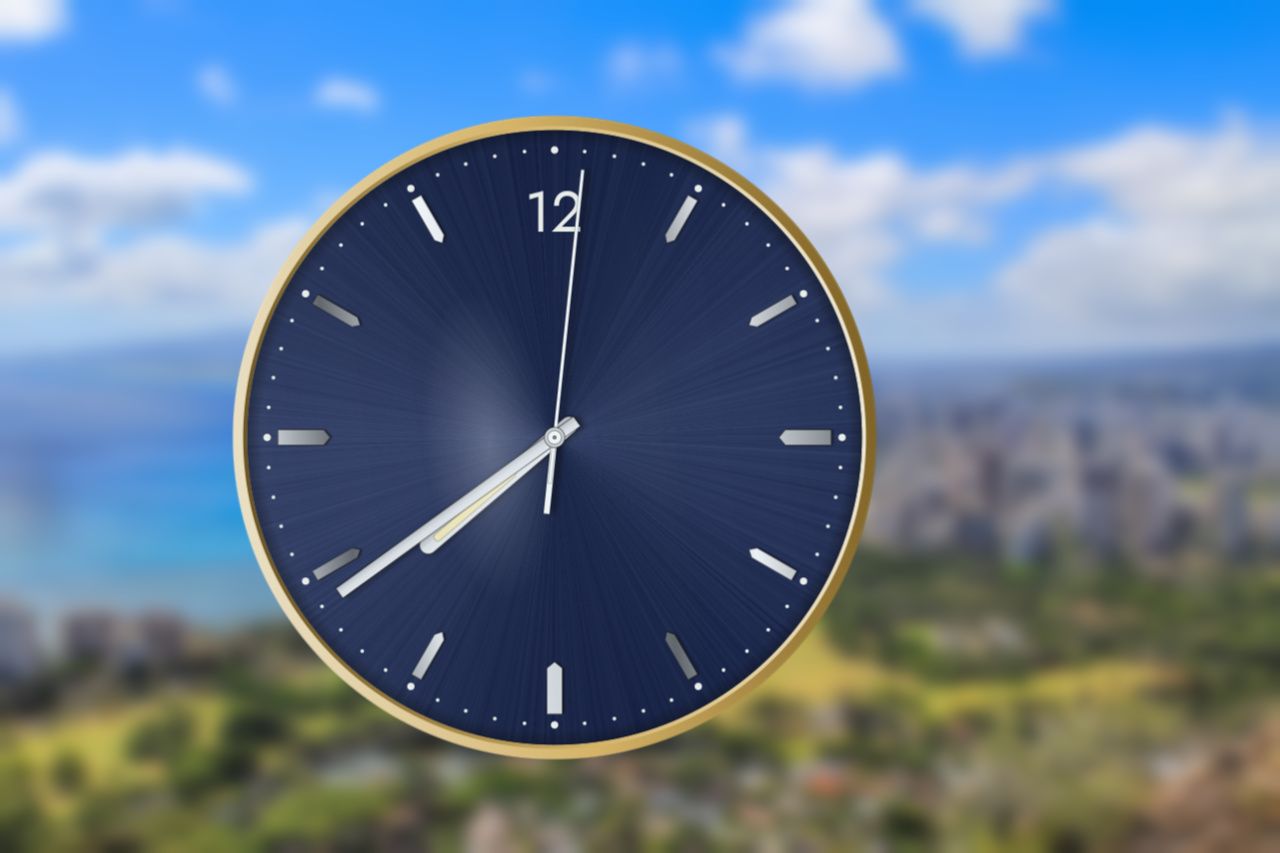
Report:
7h39m01s
